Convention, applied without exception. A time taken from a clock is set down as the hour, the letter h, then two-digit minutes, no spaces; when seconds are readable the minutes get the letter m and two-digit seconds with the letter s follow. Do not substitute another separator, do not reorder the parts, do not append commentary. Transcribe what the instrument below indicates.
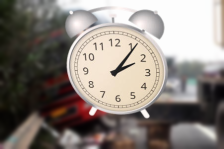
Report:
2h06
